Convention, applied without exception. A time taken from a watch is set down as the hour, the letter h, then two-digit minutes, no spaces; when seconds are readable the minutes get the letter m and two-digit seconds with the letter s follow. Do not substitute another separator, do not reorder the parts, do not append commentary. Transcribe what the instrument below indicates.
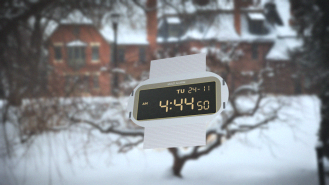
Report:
4h44m50s
